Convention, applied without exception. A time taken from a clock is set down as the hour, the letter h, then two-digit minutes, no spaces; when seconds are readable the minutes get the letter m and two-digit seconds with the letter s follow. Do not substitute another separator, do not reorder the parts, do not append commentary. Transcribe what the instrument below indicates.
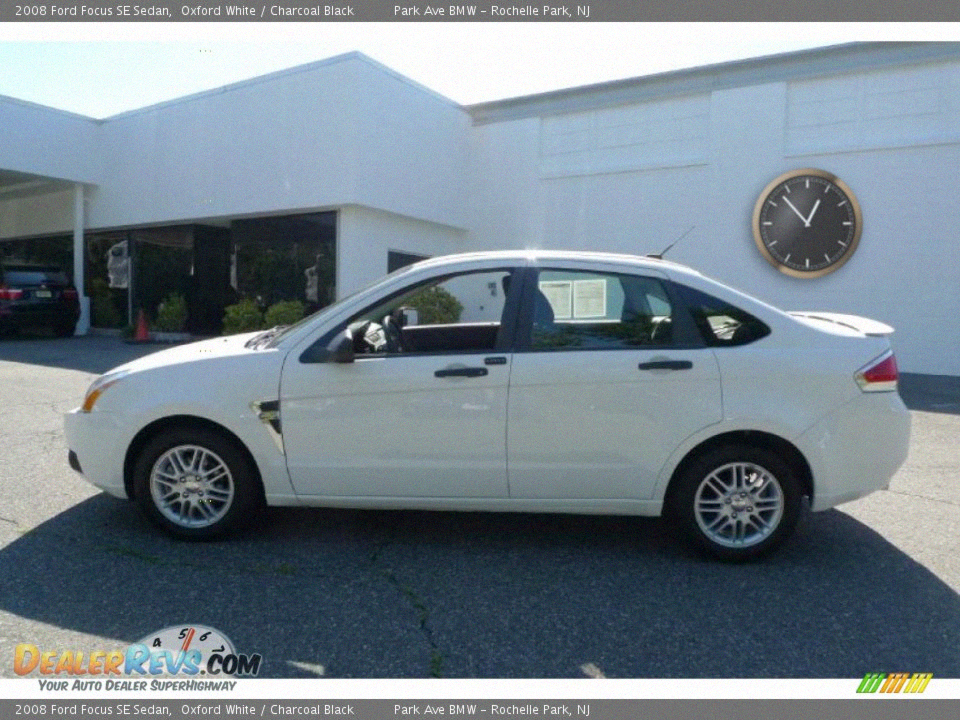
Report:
12h53
